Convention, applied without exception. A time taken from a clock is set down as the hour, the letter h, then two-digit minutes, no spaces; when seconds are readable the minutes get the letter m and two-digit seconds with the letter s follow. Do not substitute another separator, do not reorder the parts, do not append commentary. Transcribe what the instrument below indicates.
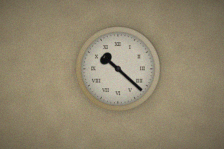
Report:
10h22
